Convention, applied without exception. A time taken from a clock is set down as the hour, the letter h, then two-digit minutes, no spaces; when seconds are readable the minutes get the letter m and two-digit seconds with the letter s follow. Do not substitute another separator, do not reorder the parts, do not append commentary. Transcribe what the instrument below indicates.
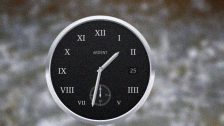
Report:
1h32
